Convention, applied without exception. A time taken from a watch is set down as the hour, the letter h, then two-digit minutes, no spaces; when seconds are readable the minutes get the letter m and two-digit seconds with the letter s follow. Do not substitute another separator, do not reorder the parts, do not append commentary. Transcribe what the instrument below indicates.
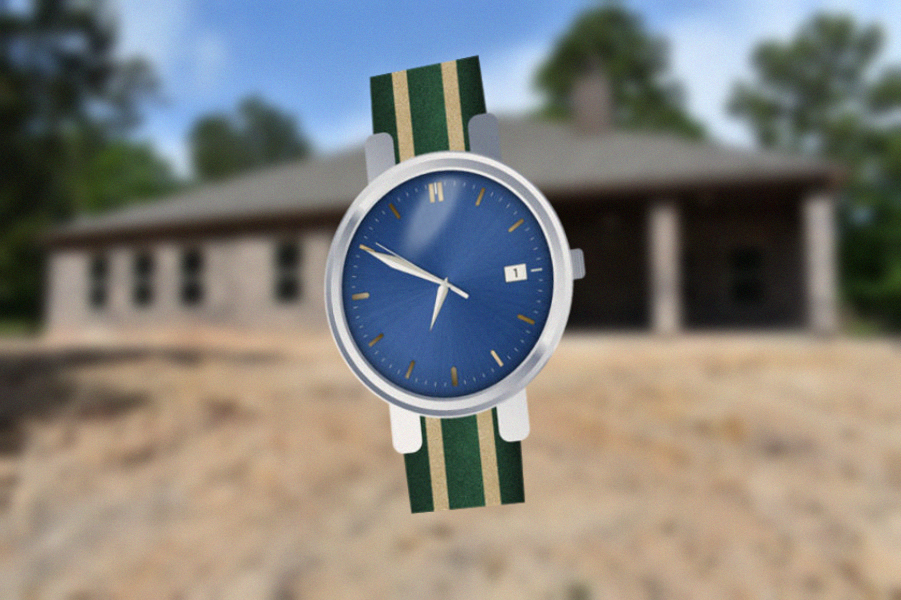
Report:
6h49m51s
